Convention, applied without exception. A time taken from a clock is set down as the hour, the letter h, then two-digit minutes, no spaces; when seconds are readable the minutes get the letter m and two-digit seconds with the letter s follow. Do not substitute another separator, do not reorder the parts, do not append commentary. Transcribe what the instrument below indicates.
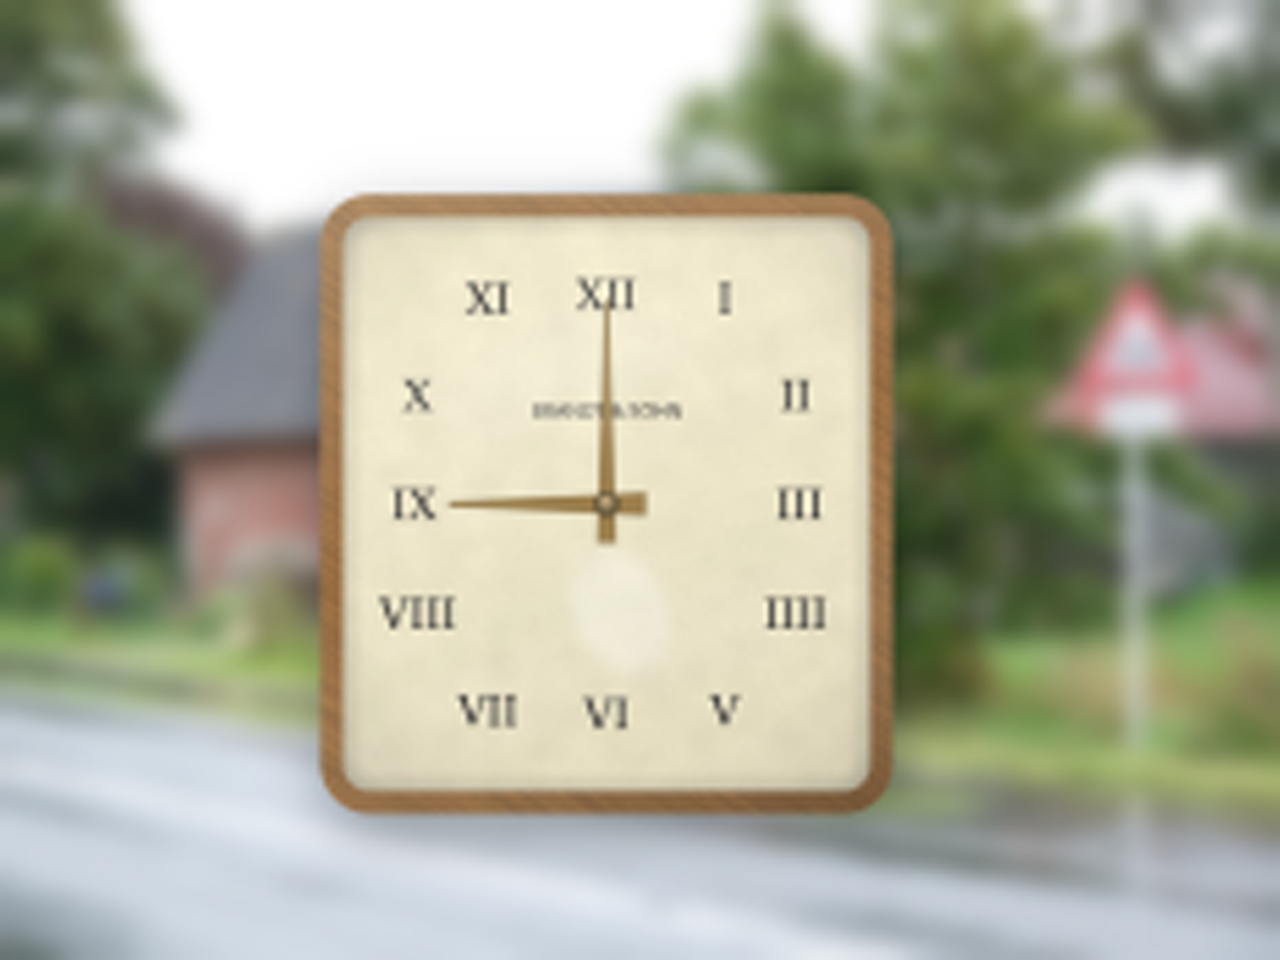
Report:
9h00
